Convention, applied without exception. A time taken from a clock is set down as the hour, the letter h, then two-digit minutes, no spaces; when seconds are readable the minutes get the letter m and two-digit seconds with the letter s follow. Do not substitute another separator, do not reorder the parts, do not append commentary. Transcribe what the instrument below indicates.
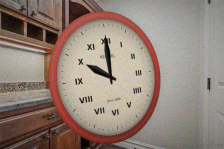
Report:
10h00
